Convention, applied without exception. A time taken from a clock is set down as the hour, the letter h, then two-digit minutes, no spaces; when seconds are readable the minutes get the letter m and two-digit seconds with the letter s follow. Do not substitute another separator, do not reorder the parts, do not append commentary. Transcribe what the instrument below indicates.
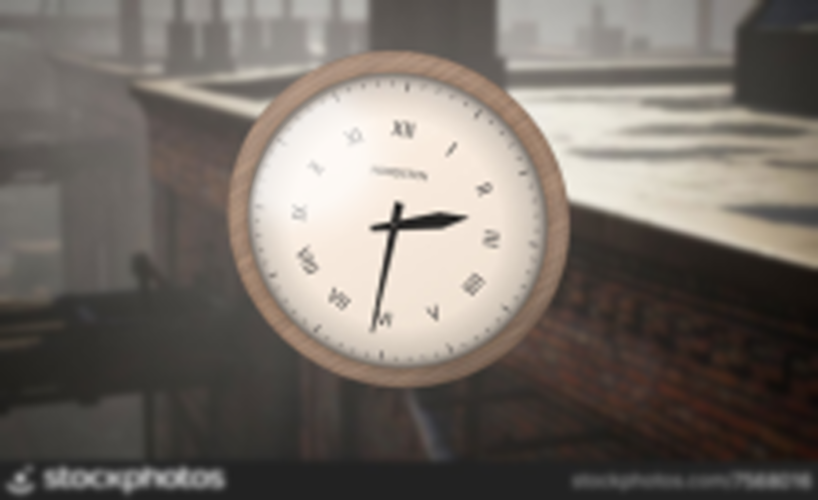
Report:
2h31
